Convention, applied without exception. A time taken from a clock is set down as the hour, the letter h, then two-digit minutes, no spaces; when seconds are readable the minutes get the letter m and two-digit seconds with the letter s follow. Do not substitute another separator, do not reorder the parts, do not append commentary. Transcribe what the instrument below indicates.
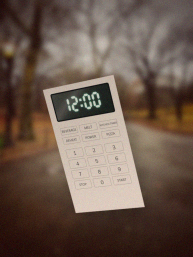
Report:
12h00
